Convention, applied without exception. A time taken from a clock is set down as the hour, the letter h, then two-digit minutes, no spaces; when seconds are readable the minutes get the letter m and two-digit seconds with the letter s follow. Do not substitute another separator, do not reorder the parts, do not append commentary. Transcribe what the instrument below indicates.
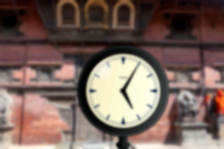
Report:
5h05
